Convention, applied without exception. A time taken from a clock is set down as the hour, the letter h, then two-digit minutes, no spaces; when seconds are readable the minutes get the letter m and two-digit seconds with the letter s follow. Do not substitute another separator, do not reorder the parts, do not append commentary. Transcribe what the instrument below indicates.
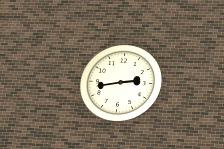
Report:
2h43
